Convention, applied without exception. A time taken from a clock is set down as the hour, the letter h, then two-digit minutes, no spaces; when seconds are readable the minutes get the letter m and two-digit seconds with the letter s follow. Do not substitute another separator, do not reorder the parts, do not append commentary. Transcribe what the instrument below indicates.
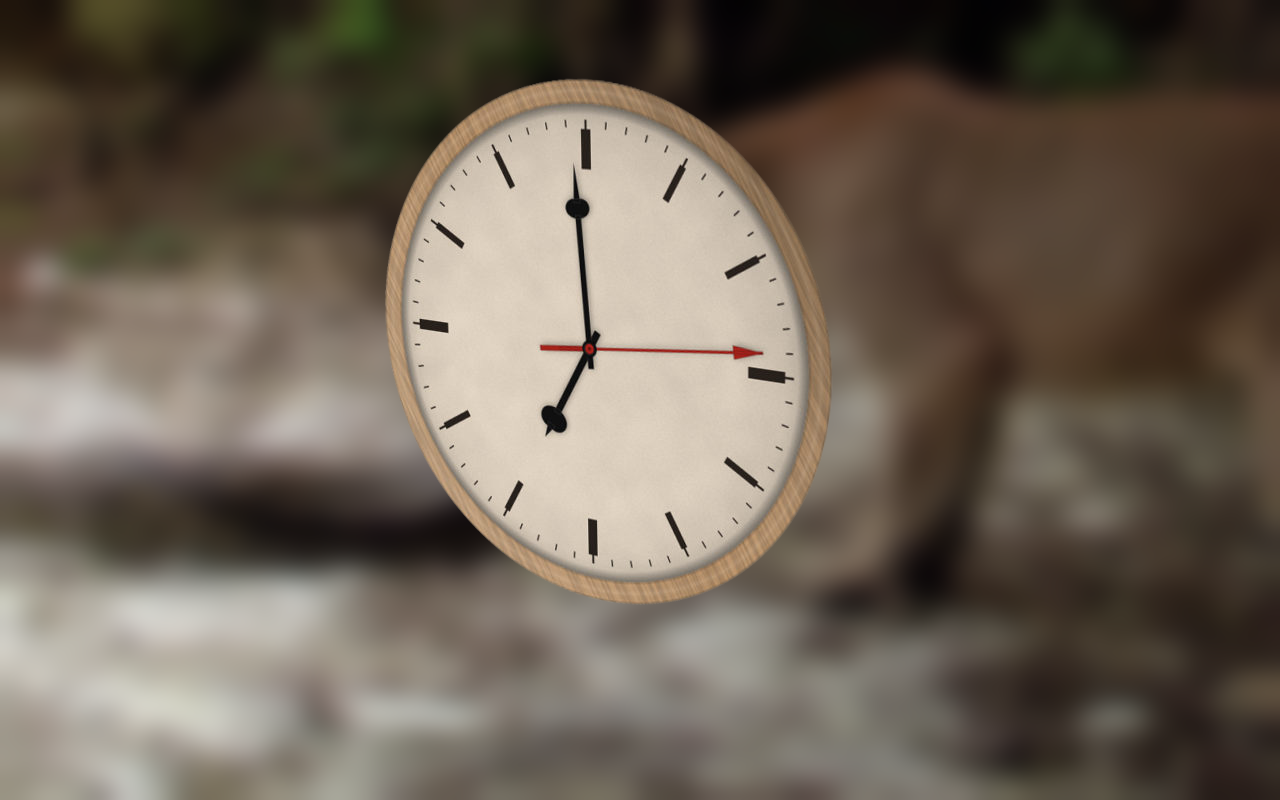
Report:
6h59m14s
